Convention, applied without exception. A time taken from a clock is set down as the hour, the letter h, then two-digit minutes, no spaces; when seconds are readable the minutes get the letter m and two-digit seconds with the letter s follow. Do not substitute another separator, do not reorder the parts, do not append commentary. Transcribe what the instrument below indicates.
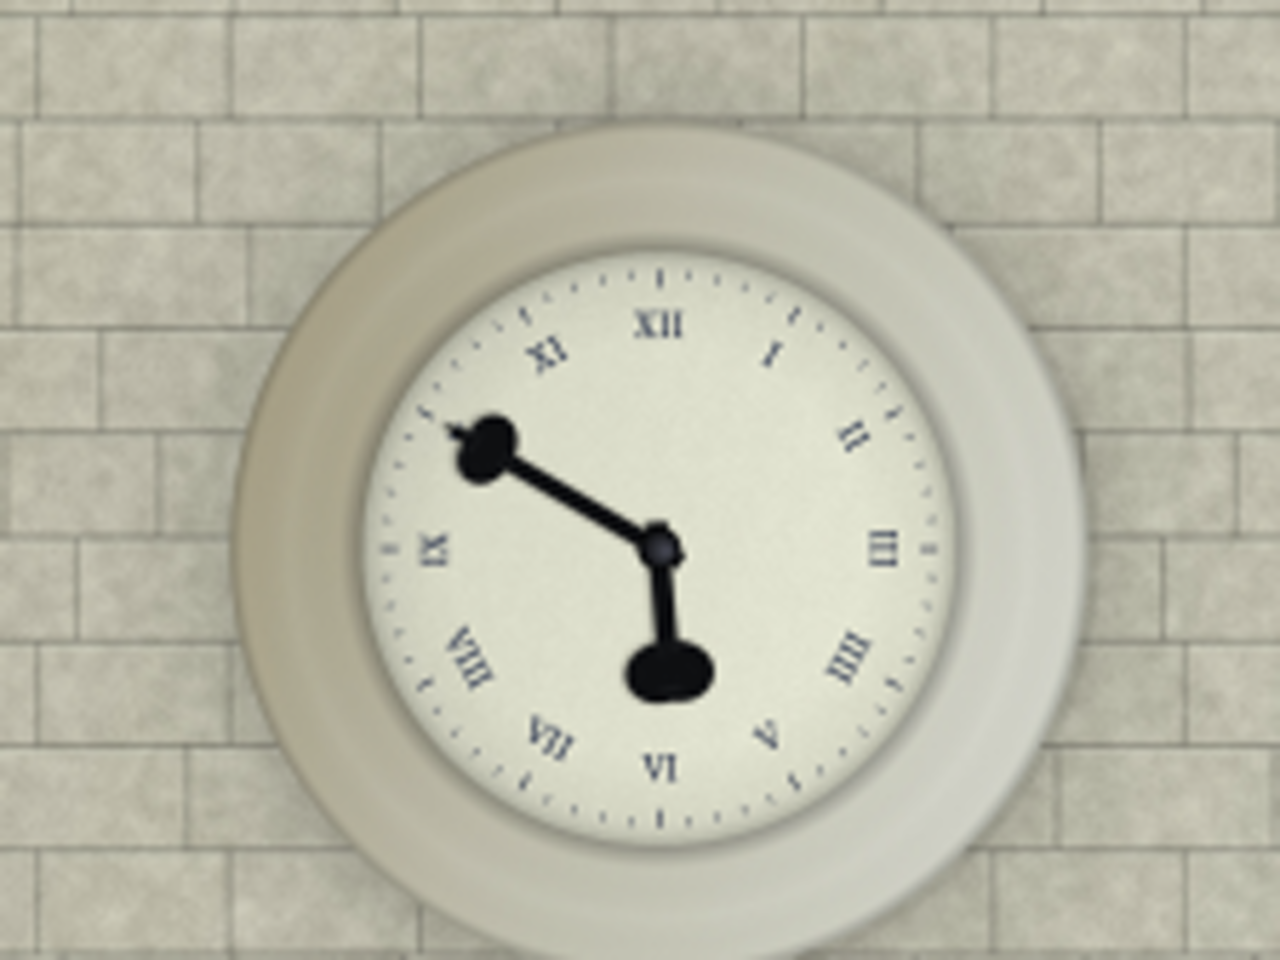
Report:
5h50
